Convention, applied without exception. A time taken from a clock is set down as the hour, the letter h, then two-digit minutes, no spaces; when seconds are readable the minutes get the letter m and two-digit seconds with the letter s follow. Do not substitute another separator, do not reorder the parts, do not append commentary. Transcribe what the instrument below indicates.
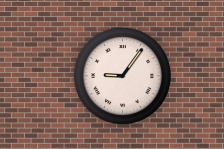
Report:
9h06
